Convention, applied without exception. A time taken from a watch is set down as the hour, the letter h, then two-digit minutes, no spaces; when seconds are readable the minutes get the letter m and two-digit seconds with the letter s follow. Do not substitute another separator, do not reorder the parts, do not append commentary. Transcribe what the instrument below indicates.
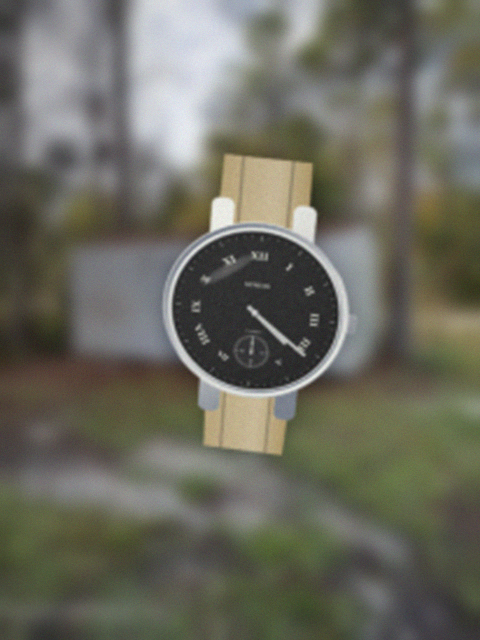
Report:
4h21
